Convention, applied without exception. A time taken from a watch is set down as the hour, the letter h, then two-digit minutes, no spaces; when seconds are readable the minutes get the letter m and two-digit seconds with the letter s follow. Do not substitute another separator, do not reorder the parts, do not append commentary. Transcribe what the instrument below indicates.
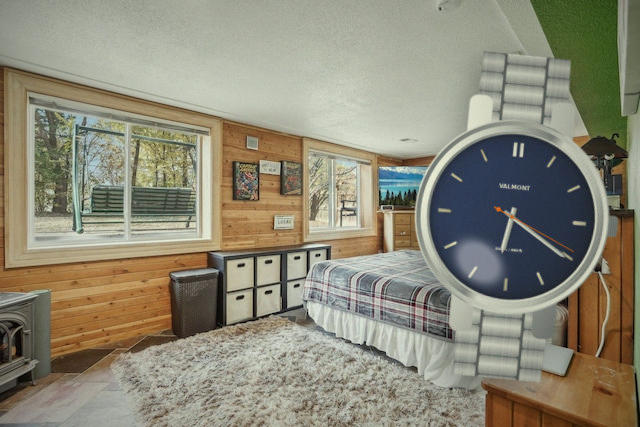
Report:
6h20m19s
